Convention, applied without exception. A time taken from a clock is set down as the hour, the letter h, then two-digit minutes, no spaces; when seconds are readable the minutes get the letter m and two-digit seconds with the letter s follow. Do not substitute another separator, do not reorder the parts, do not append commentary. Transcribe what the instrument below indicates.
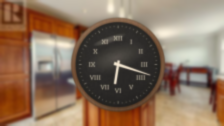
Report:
6h18
